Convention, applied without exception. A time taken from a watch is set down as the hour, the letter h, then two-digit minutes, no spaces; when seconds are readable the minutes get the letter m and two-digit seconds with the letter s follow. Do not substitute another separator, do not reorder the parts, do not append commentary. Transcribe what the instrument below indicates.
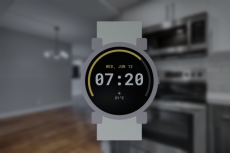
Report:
7h20
